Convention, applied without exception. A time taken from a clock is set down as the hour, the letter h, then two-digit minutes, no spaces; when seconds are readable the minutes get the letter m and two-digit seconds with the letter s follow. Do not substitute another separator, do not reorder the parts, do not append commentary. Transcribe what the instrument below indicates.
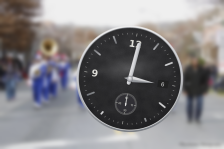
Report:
3h01
